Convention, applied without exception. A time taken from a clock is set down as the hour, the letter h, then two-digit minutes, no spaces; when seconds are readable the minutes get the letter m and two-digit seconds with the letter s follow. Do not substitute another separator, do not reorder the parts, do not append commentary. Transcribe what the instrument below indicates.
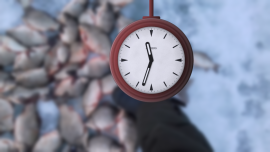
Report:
11h33
